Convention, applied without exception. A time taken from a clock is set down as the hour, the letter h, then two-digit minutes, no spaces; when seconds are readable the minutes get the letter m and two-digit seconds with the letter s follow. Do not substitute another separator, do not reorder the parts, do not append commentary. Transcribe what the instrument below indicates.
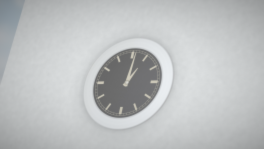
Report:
1h01
